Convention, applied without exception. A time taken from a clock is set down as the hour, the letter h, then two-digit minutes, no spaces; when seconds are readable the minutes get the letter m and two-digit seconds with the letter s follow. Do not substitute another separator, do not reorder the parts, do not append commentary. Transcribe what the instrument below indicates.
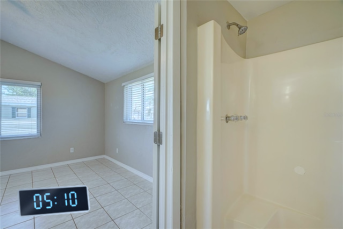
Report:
5h10
